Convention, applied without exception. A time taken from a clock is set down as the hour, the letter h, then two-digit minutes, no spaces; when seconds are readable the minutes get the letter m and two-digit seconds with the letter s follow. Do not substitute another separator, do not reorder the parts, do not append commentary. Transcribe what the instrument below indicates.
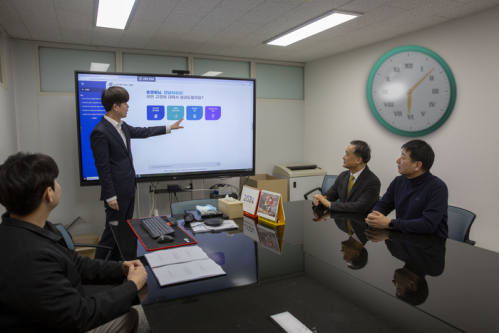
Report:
6h08
